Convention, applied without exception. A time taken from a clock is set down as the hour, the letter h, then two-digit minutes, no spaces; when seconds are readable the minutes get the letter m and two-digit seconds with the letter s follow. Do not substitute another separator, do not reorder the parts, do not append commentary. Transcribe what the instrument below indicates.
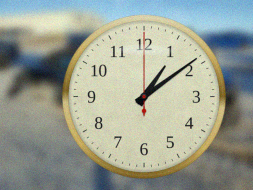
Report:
1h09m00s
